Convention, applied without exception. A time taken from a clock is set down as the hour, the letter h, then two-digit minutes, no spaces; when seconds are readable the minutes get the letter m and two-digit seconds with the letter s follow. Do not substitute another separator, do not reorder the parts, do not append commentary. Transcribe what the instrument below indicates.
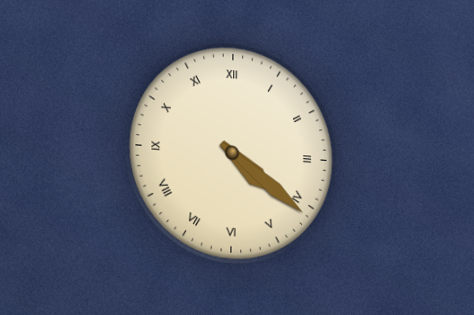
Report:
4h21
